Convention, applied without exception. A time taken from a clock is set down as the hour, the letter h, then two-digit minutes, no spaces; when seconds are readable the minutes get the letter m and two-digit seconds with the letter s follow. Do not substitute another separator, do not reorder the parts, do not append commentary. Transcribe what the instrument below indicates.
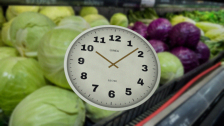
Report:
10h08
